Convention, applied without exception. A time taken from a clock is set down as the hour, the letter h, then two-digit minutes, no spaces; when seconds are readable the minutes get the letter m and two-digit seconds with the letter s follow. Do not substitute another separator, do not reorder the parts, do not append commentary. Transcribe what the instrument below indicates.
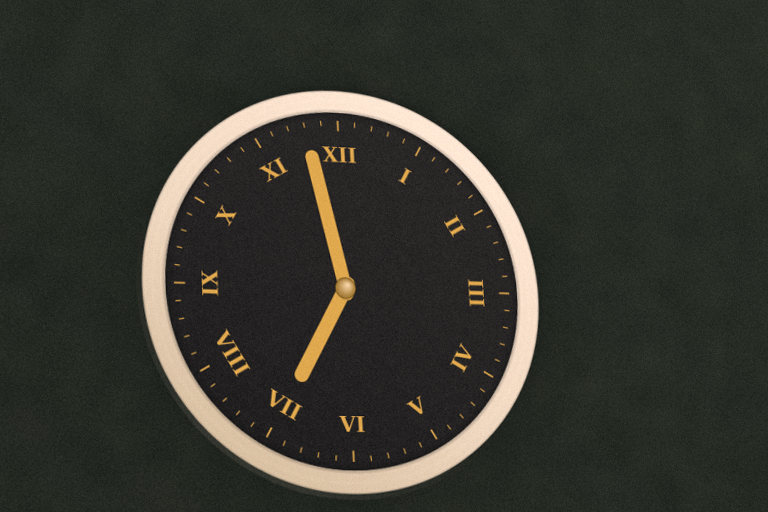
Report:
6h58
